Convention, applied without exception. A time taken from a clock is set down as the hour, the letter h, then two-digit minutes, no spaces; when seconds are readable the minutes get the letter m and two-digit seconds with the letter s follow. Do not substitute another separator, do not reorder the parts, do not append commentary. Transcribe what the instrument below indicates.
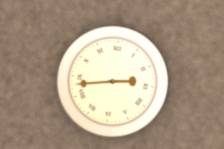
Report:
2h43
